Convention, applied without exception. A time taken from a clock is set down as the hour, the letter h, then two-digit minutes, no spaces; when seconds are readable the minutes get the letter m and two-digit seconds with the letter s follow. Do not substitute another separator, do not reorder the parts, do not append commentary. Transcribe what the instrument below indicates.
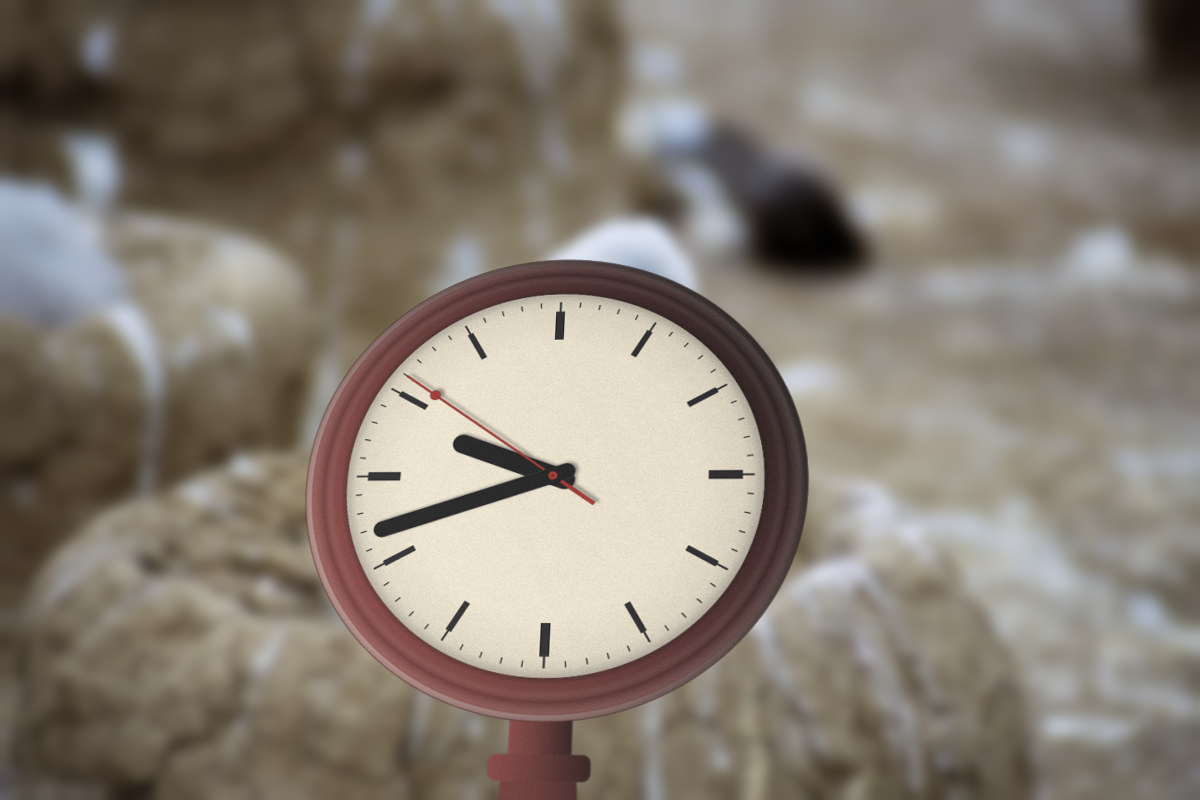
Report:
9h41m51s
